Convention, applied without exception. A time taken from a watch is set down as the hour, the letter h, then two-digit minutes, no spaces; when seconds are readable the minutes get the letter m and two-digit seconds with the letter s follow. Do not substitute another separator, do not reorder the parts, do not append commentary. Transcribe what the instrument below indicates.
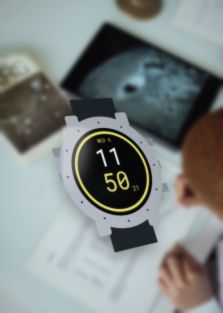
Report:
11h50
